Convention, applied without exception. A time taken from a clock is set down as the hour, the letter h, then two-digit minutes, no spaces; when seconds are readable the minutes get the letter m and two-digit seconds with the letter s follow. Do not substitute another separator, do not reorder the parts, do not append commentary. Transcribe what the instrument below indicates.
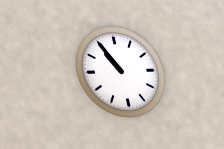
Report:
10h55
